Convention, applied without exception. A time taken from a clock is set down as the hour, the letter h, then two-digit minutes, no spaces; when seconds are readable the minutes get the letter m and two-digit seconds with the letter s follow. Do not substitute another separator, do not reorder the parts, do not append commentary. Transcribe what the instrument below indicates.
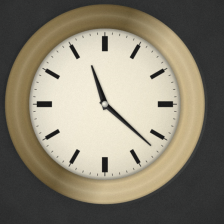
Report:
11h22
